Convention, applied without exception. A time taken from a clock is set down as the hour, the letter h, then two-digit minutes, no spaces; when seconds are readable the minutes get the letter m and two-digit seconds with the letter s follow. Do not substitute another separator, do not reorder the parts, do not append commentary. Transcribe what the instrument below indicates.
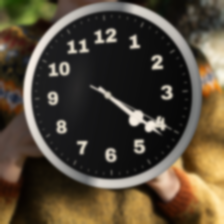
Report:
4h21m20s
